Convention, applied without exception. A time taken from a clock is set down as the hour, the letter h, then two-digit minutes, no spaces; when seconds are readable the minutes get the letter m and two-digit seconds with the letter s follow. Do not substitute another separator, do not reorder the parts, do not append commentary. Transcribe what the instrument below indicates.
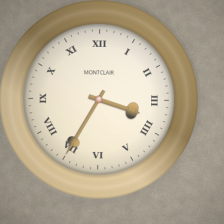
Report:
3h35
